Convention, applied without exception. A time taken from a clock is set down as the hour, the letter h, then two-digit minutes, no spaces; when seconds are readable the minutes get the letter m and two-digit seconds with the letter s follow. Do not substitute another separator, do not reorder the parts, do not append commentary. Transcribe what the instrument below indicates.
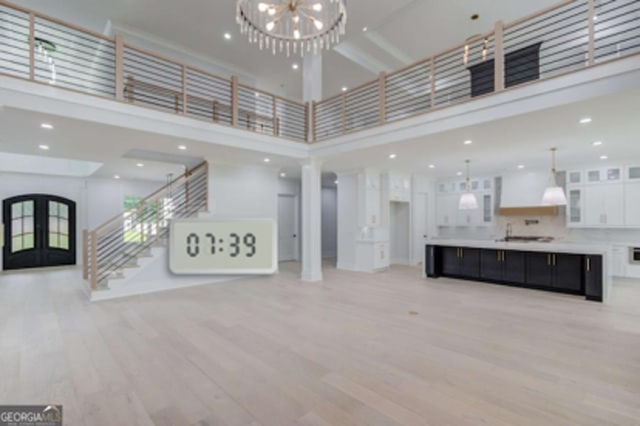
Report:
7h39
